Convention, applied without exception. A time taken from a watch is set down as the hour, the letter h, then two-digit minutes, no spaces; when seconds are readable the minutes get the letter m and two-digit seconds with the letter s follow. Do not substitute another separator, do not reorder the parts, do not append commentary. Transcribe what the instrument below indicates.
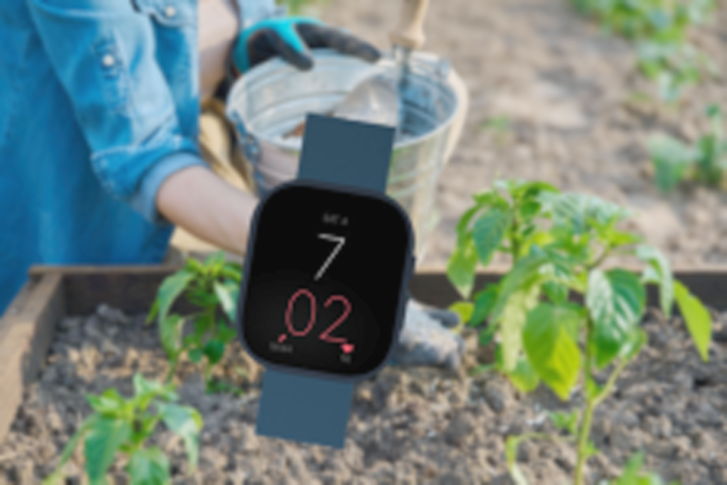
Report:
7h02
